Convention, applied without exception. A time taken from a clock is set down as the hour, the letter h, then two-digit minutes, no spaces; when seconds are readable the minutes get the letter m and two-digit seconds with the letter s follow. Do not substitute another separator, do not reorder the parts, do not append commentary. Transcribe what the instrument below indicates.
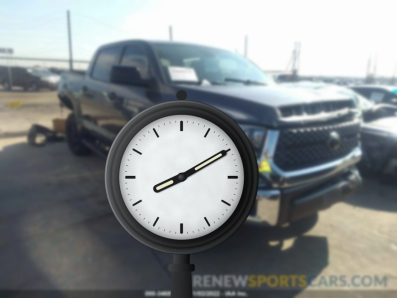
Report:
8h10
